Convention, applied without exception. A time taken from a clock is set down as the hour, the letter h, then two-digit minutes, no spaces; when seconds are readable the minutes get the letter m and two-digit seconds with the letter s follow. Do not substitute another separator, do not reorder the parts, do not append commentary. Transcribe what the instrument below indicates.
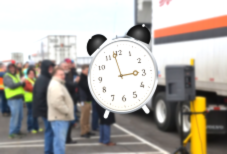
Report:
2h58
